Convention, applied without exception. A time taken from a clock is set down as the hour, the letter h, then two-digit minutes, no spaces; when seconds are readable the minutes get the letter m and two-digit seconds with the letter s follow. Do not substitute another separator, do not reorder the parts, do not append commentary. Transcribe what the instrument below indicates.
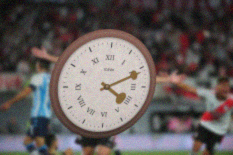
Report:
4h11
